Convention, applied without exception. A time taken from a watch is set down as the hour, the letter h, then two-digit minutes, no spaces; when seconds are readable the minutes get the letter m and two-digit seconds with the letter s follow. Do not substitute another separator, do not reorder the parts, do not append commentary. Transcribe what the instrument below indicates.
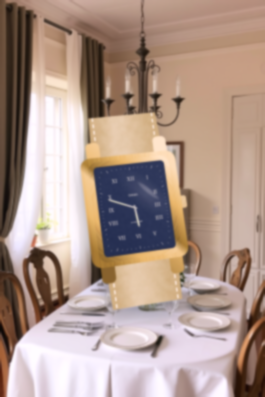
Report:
5h49
